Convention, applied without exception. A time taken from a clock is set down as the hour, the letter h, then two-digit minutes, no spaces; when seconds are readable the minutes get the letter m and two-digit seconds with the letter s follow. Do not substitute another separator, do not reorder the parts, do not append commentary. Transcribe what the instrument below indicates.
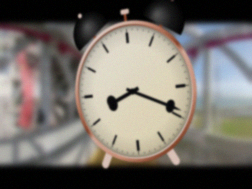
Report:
8h19
